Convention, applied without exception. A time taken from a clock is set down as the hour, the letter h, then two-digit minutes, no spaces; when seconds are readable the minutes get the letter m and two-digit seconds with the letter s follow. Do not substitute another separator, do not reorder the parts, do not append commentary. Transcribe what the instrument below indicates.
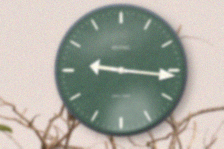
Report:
9h16
